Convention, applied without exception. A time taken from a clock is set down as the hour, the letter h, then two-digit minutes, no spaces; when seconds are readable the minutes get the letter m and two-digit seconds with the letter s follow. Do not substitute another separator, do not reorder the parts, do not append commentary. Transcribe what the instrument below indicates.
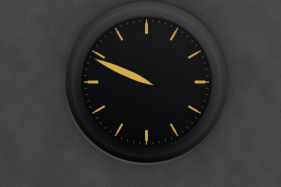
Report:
9h49
